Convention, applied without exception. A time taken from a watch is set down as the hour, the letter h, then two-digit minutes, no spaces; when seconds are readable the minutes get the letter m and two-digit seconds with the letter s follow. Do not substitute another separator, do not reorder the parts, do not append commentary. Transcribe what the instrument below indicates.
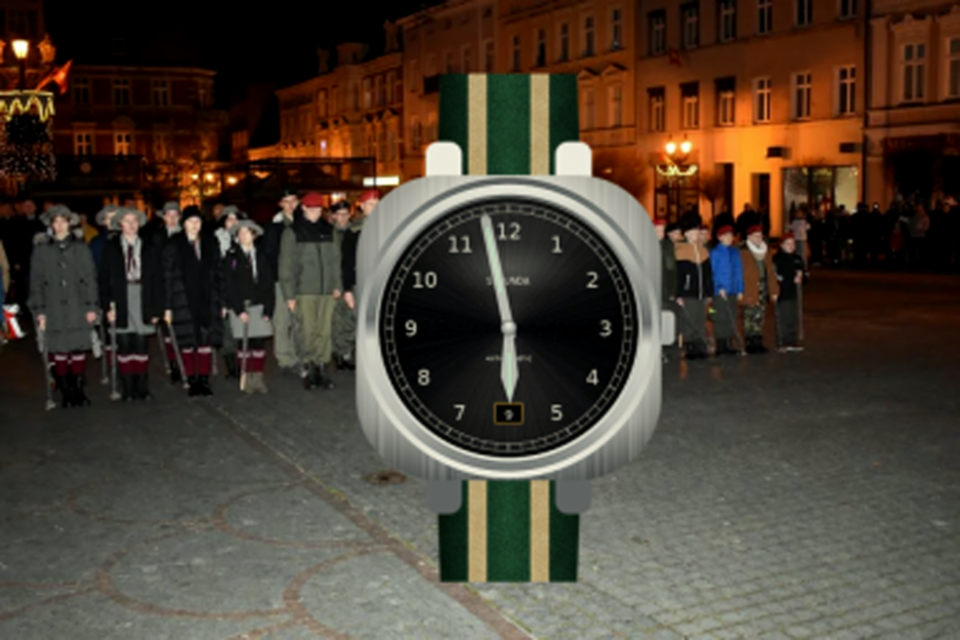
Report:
5h58
